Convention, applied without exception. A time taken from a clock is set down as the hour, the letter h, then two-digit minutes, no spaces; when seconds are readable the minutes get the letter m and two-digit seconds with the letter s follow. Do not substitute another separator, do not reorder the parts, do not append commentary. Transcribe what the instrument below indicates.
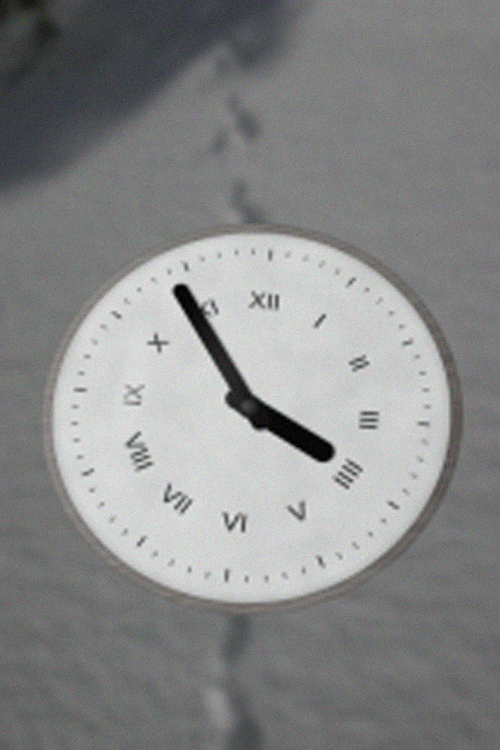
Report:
3h54
